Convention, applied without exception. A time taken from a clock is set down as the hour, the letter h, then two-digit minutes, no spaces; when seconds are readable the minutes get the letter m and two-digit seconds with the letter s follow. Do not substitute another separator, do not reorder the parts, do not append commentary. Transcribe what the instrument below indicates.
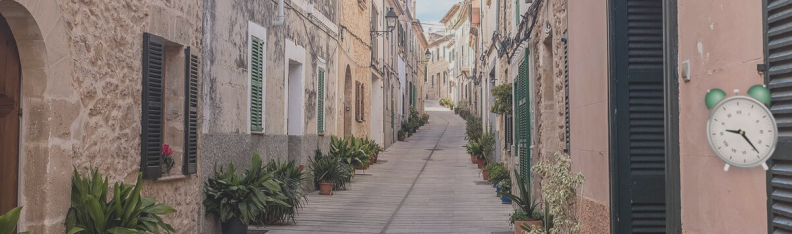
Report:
9h24
